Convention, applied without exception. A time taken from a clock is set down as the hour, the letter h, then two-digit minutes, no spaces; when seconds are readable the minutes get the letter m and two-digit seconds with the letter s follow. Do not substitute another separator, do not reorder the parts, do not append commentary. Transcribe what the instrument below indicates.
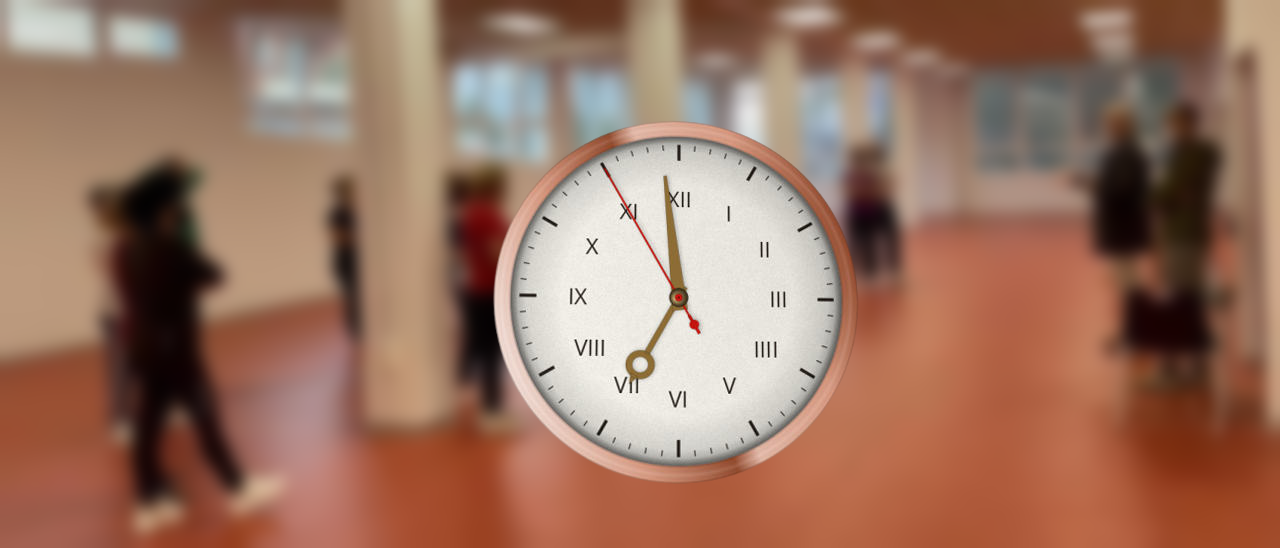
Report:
6h58m55s
